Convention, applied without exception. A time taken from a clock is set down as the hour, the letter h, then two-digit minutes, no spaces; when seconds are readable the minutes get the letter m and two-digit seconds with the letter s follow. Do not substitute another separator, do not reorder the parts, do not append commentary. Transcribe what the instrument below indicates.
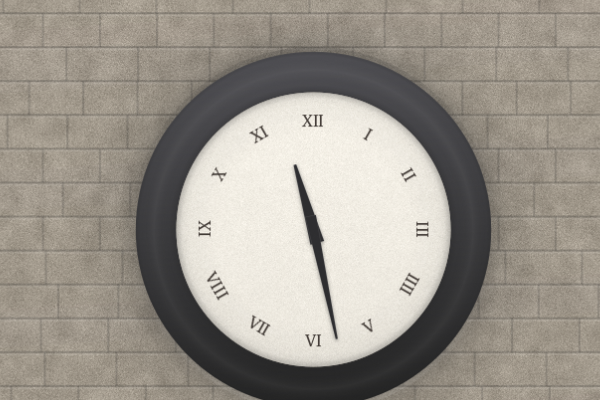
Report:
11h28
